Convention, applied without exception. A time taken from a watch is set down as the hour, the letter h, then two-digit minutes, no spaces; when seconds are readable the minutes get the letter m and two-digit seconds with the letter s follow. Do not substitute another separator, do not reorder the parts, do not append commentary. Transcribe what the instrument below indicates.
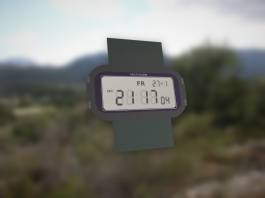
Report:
21h17m04s
